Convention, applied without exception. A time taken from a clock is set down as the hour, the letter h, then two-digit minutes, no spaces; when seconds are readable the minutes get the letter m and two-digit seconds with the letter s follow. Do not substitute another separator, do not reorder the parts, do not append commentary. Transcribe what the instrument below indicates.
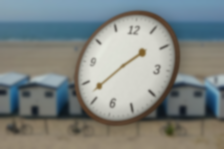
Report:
1h37
